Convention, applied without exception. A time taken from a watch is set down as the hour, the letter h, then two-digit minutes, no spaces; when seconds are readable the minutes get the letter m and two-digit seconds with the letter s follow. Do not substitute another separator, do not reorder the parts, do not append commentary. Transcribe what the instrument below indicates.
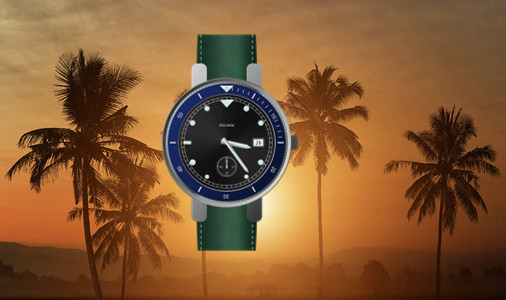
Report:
3h24
